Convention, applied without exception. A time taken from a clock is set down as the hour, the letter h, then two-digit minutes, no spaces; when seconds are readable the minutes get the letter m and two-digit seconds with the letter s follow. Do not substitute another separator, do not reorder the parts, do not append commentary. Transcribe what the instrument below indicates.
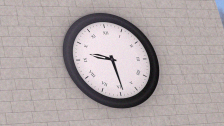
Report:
9h29
